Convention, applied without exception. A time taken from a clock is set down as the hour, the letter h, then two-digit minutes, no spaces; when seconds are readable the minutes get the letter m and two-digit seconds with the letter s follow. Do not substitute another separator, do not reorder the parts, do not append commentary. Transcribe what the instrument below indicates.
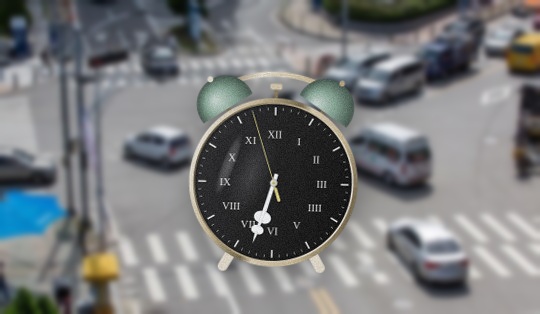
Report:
6h32m57s
